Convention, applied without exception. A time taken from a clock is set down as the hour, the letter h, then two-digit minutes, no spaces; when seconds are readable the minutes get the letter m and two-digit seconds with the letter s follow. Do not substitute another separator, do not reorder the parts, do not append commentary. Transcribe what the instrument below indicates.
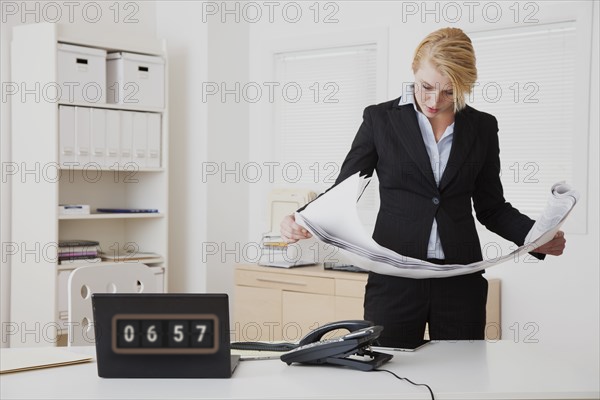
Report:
6h57
